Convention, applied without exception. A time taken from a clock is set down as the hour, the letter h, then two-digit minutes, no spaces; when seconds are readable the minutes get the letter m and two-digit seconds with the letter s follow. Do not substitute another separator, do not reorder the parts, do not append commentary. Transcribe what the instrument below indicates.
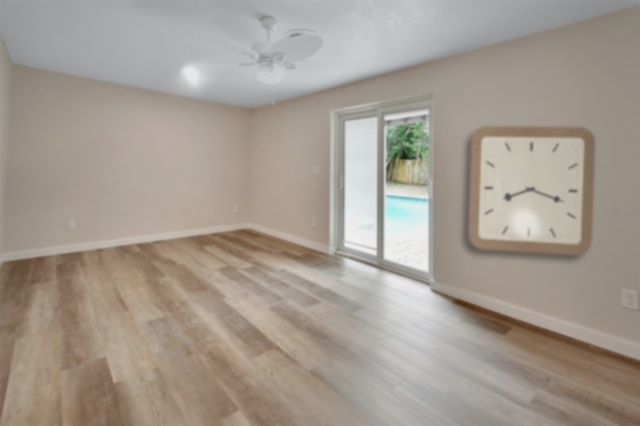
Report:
8h18
